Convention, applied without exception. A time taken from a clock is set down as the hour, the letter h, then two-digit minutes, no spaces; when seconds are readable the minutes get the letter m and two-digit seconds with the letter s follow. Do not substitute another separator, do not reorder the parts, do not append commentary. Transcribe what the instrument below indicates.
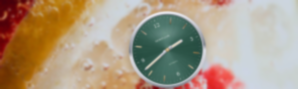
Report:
2h42
